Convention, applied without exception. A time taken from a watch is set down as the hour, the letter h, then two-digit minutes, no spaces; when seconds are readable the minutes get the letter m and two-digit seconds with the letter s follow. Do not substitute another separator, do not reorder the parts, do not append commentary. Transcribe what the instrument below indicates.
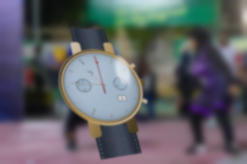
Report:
10h46
